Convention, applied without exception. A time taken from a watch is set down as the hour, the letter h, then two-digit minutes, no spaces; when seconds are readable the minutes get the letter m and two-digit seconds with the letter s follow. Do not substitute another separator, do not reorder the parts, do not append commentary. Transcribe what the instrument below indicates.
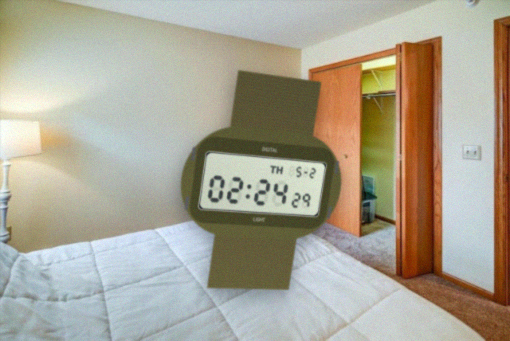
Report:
2h24m29s
